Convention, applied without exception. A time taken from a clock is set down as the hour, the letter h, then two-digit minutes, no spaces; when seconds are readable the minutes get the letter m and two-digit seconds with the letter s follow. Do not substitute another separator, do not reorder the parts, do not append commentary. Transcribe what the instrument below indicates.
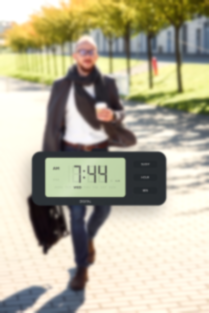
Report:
7h44
